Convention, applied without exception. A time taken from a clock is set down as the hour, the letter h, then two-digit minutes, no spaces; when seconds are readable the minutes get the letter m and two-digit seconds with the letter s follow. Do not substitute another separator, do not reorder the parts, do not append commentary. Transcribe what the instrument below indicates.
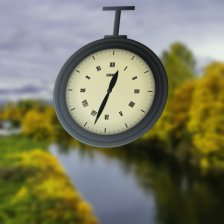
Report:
12h33
